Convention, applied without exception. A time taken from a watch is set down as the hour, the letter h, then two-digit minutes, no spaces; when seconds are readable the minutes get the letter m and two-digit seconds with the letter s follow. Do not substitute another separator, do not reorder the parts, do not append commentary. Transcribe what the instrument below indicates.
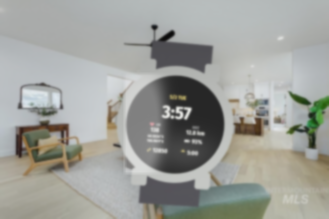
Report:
3h57
